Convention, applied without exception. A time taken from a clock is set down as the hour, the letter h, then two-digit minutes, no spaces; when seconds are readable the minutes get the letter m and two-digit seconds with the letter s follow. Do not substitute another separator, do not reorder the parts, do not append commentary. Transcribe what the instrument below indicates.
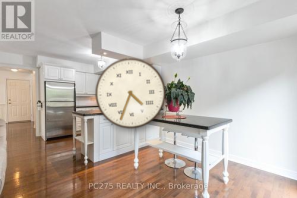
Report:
4h34
